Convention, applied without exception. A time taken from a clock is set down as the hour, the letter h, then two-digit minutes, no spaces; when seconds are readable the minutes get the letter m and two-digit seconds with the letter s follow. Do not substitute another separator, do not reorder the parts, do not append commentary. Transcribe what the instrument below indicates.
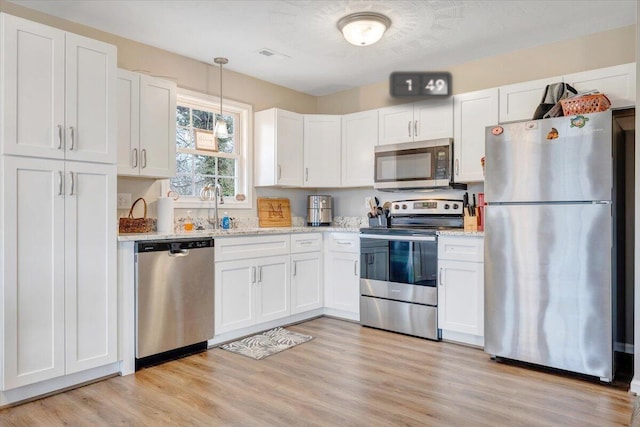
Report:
1h49
